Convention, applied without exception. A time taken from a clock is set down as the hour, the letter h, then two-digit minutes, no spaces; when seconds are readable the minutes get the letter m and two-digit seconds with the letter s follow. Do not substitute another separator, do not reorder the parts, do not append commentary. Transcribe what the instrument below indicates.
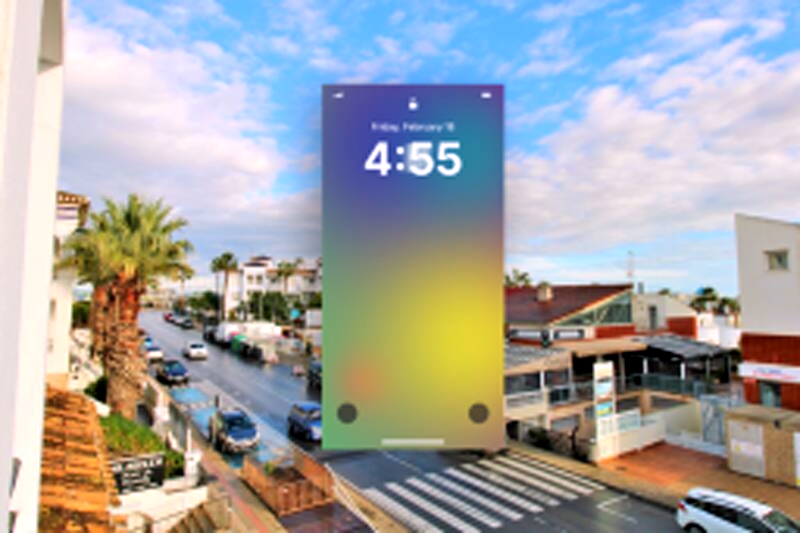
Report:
4h55
